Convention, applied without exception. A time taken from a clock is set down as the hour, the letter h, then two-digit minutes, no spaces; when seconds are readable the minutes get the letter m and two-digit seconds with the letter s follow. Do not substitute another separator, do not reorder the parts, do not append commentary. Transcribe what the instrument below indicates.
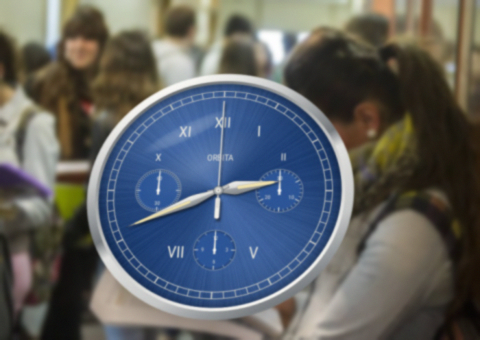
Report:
2h41
